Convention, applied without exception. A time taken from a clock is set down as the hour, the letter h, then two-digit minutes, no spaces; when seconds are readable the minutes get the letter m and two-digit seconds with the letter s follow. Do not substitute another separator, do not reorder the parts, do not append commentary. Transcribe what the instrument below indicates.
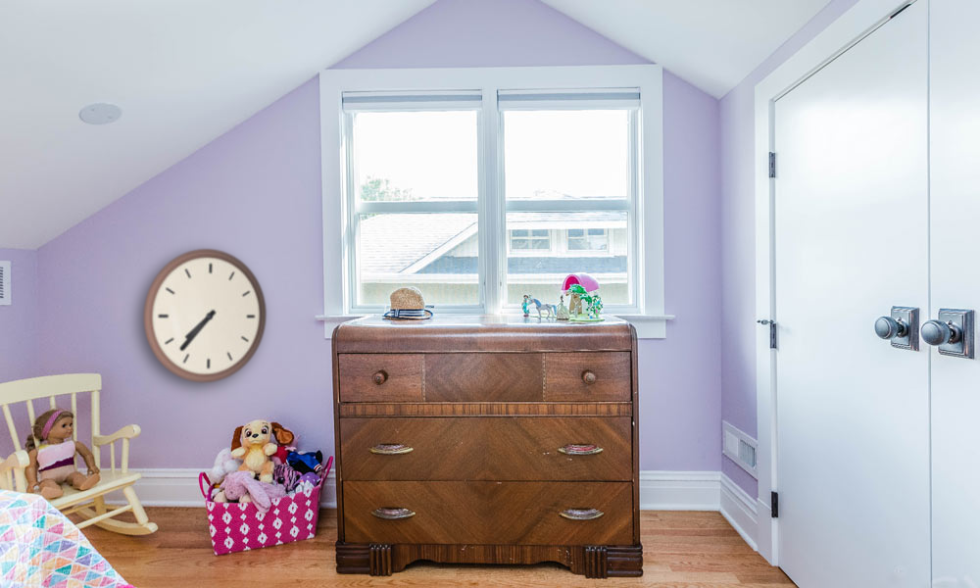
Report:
7h37
